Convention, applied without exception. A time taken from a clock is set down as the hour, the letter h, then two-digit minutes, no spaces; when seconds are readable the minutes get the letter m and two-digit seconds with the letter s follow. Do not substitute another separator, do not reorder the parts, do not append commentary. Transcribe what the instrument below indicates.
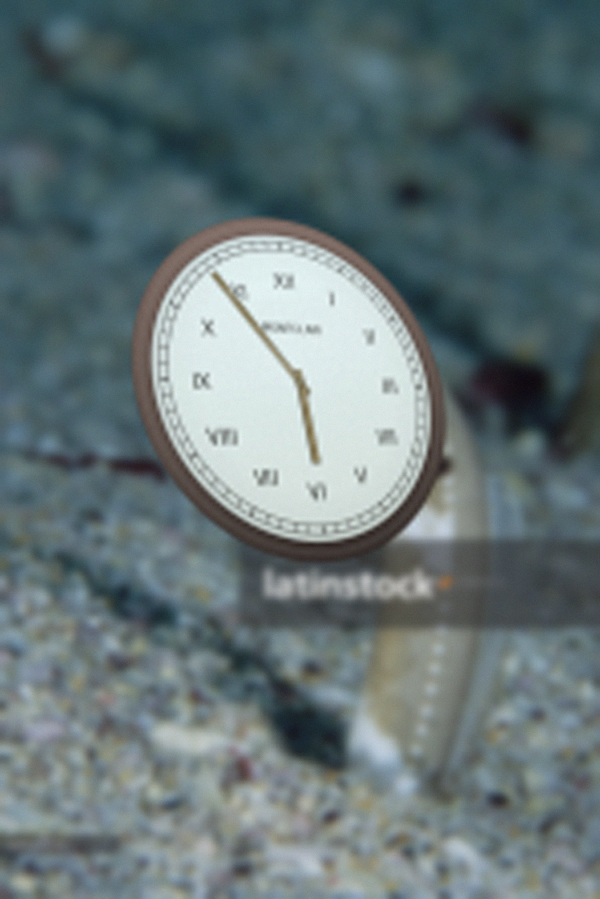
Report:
5h54
